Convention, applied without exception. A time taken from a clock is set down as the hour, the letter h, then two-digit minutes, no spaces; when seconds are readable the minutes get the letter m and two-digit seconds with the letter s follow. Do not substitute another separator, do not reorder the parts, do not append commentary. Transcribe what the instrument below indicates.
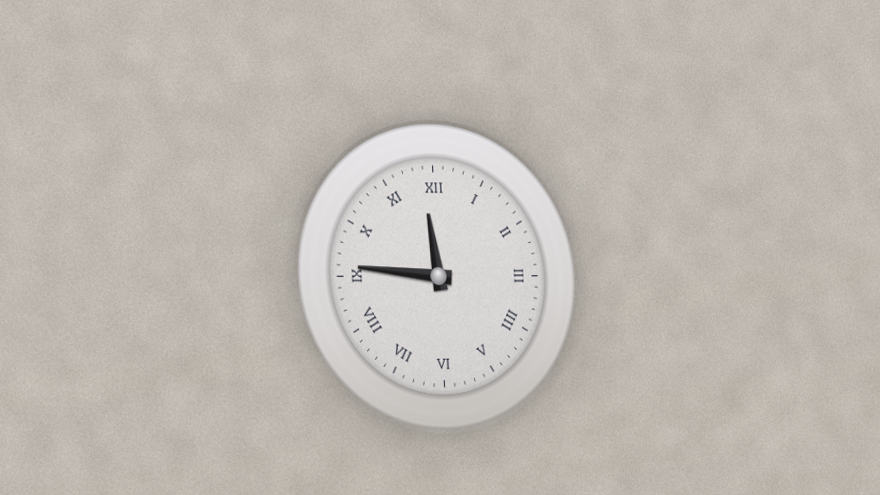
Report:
11h46
